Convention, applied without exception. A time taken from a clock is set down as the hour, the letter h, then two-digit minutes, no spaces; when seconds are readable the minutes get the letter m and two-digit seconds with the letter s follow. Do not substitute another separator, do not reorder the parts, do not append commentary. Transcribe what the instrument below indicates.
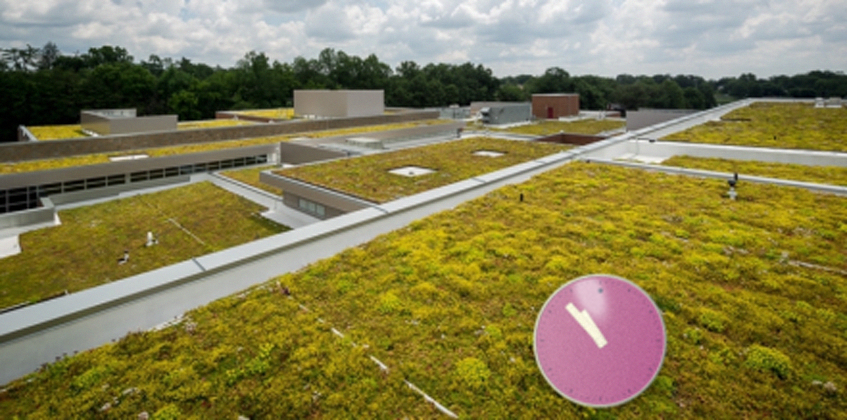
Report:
10h53
